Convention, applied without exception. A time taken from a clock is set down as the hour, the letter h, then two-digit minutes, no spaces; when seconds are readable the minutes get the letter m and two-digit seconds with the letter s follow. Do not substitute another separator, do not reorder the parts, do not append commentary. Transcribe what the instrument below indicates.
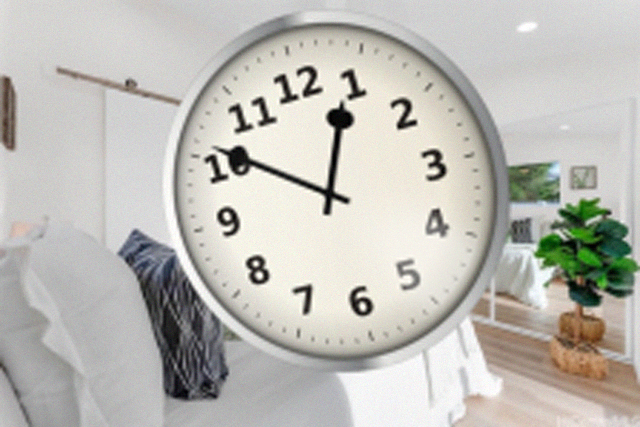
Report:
12h51
